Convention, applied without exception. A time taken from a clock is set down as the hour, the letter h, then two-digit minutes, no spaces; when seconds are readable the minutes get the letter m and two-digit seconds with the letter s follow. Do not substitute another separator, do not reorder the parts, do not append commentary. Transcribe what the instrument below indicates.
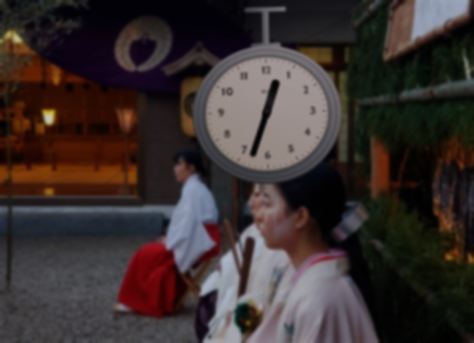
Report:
12h33
